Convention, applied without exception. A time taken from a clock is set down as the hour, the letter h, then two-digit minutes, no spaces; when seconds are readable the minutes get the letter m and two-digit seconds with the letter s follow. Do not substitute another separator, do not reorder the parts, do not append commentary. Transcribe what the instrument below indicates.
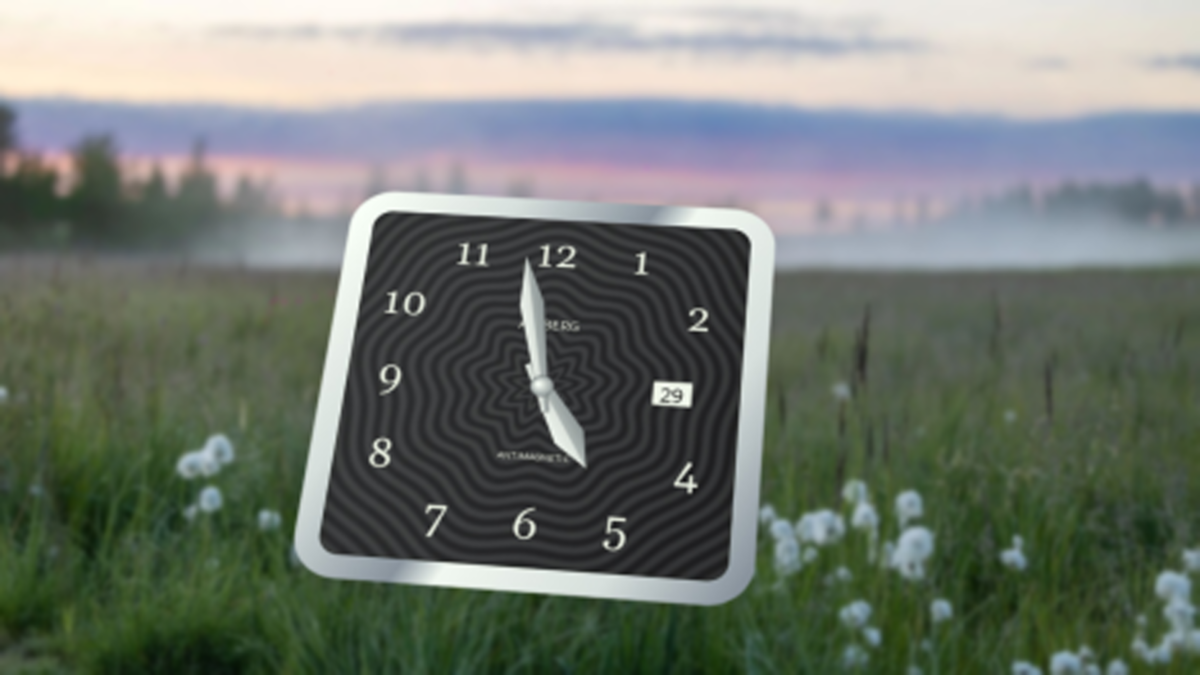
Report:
4h58
